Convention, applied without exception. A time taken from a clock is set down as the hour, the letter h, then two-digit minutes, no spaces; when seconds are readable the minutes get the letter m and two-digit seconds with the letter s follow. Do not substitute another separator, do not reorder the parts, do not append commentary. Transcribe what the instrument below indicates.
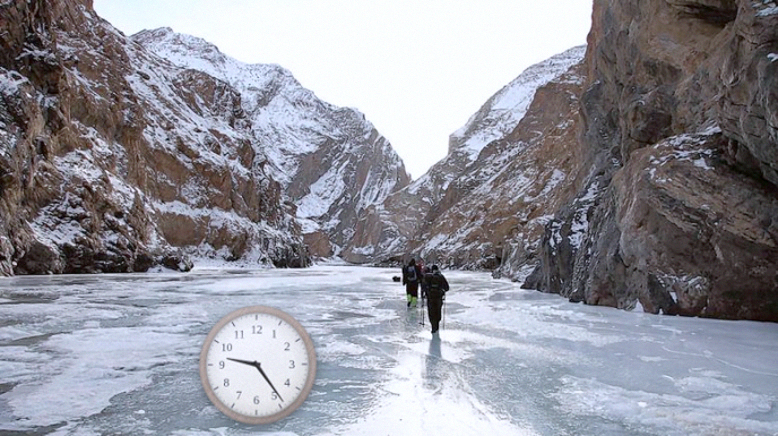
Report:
9h24
